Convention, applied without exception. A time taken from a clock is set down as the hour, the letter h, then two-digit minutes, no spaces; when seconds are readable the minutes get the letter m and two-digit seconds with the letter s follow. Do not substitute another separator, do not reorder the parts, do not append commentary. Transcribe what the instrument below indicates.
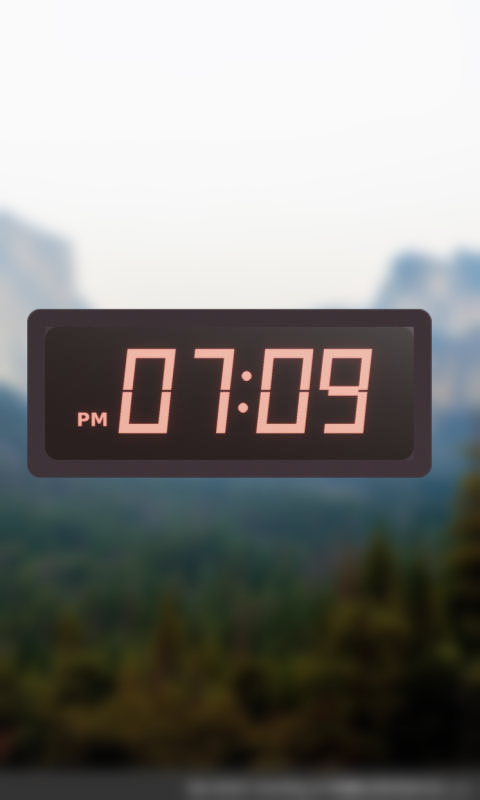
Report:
7h09
